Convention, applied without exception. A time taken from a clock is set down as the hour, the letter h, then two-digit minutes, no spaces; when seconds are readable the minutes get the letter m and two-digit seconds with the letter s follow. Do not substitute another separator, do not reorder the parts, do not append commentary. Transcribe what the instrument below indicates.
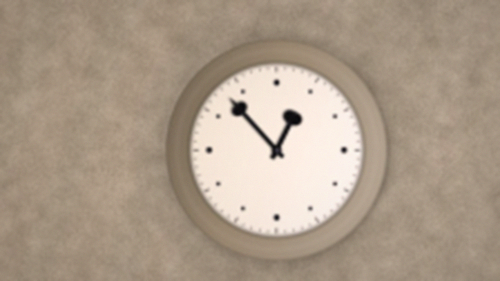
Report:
12h53
